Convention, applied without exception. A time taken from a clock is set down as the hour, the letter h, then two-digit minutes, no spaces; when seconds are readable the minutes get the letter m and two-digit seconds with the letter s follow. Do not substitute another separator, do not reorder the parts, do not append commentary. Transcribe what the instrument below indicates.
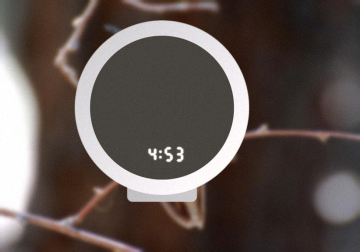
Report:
4h53
